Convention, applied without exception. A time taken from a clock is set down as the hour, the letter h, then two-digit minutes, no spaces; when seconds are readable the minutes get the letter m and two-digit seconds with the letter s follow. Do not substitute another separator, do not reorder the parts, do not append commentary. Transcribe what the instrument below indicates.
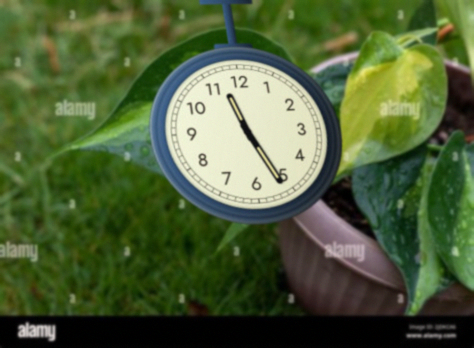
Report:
11h26
